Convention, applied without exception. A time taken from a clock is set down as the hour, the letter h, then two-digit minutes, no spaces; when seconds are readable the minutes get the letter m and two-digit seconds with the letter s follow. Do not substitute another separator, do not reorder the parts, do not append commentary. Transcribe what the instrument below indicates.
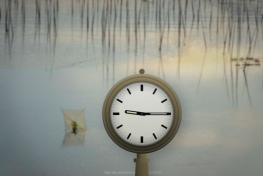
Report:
9h15
